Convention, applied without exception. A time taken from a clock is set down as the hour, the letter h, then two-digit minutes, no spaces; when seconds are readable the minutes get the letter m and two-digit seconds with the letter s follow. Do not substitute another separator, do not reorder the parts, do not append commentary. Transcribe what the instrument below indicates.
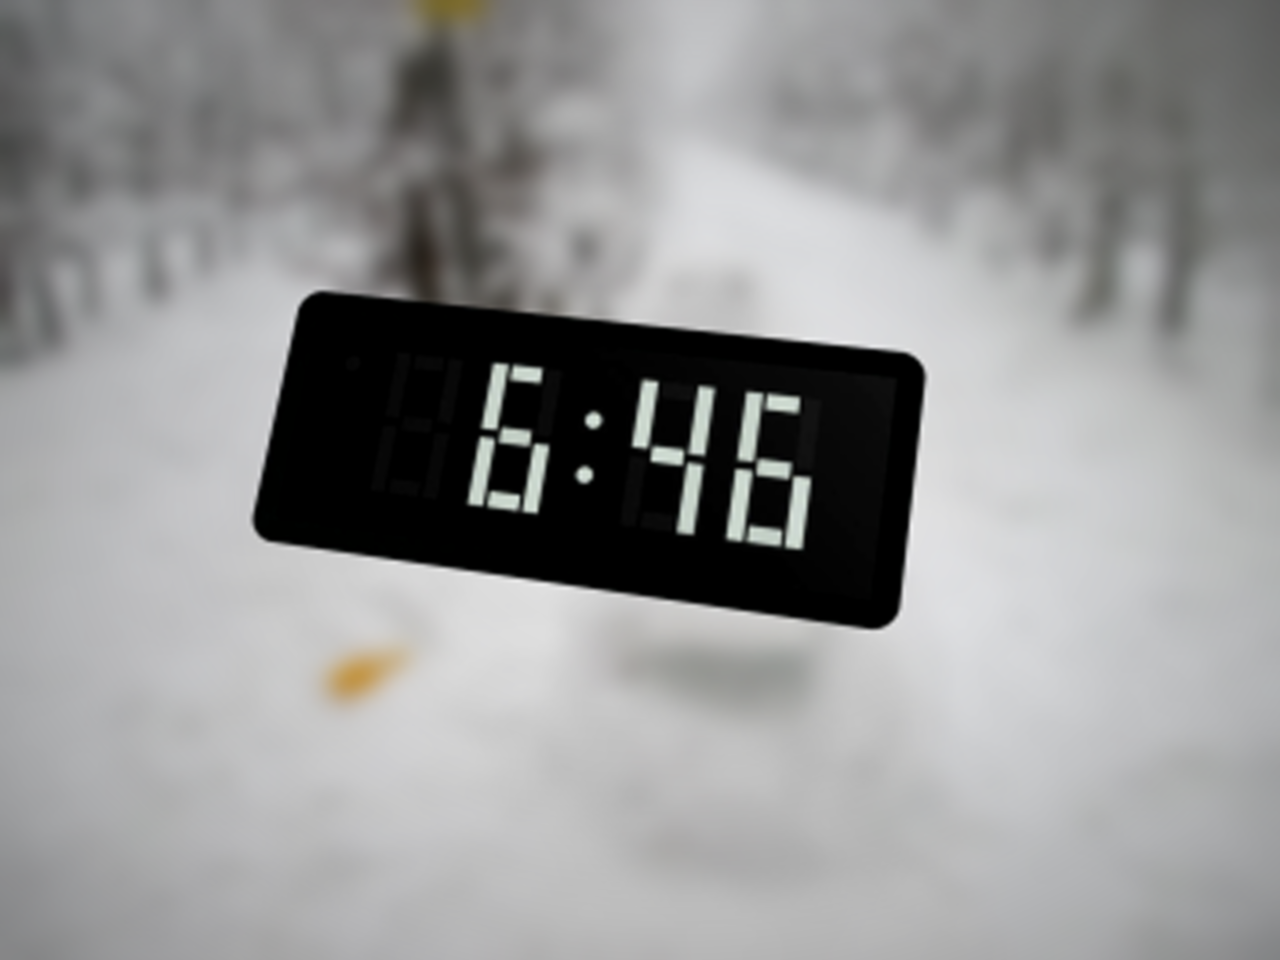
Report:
6h46
